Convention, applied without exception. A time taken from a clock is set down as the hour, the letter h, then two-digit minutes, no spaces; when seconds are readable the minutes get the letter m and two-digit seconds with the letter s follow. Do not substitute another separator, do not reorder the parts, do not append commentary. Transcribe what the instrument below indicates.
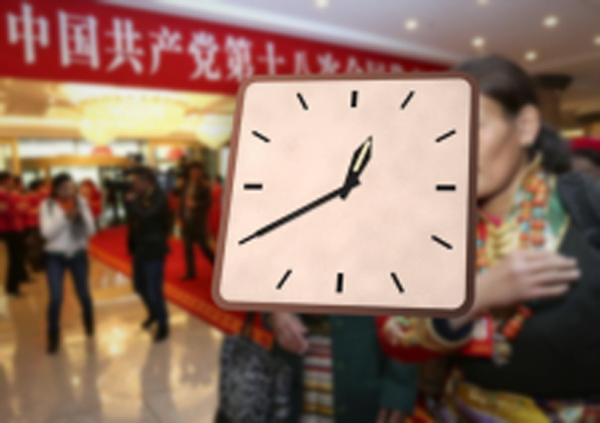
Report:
12h40
